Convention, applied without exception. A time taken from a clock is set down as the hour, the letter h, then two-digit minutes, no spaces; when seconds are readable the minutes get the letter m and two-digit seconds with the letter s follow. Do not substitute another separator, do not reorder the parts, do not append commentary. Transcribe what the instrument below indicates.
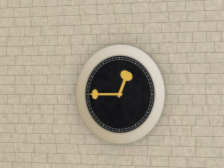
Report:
12h45
